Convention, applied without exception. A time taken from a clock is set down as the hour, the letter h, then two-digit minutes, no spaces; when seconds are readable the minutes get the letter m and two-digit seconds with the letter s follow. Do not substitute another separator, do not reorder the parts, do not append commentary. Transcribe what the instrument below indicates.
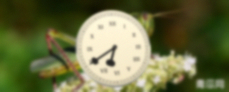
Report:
6h40
